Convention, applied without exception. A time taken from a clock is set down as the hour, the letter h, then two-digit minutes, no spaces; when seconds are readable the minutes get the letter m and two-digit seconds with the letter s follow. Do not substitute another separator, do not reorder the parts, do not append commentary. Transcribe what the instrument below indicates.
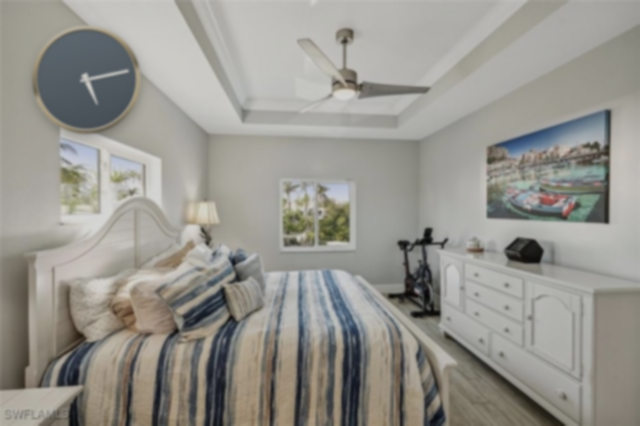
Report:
5h13
